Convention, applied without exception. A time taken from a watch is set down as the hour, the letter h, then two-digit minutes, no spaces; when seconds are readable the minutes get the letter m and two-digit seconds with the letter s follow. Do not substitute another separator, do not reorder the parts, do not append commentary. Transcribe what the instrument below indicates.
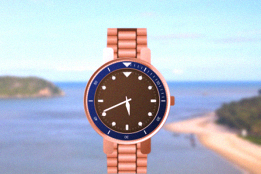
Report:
5h41
